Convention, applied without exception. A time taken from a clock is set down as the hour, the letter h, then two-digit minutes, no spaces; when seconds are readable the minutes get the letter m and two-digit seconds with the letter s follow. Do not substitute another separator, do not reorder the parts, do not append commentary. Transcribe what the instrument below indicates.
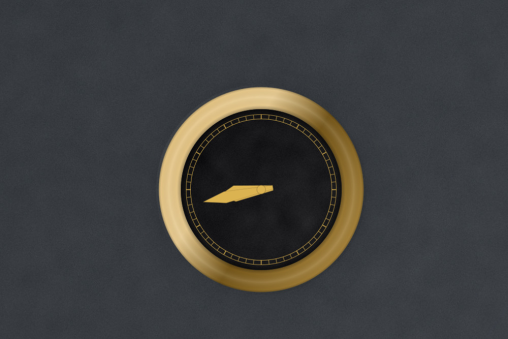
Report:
8h43
